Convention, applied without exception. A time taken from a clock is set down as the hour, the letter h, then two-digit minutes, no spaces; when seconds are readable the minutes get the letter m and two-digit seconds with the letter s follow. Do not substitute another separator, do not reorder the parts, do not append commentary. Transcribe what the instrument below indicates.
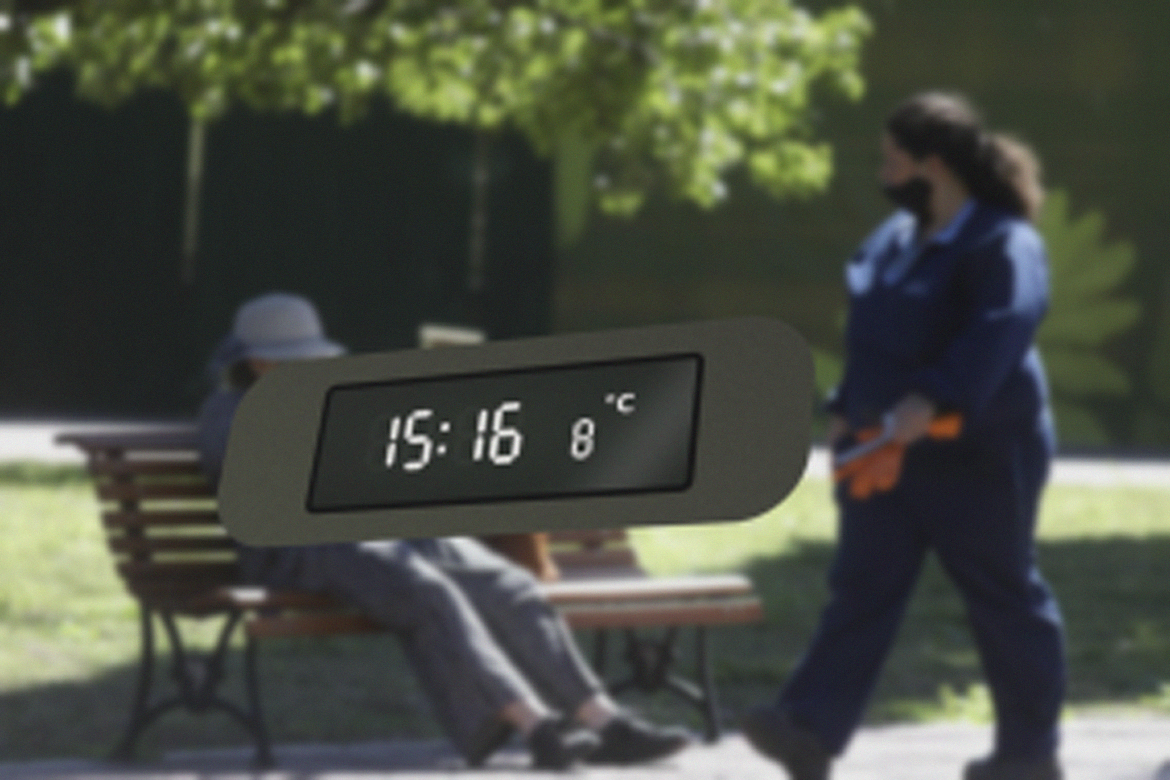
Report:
15h16
